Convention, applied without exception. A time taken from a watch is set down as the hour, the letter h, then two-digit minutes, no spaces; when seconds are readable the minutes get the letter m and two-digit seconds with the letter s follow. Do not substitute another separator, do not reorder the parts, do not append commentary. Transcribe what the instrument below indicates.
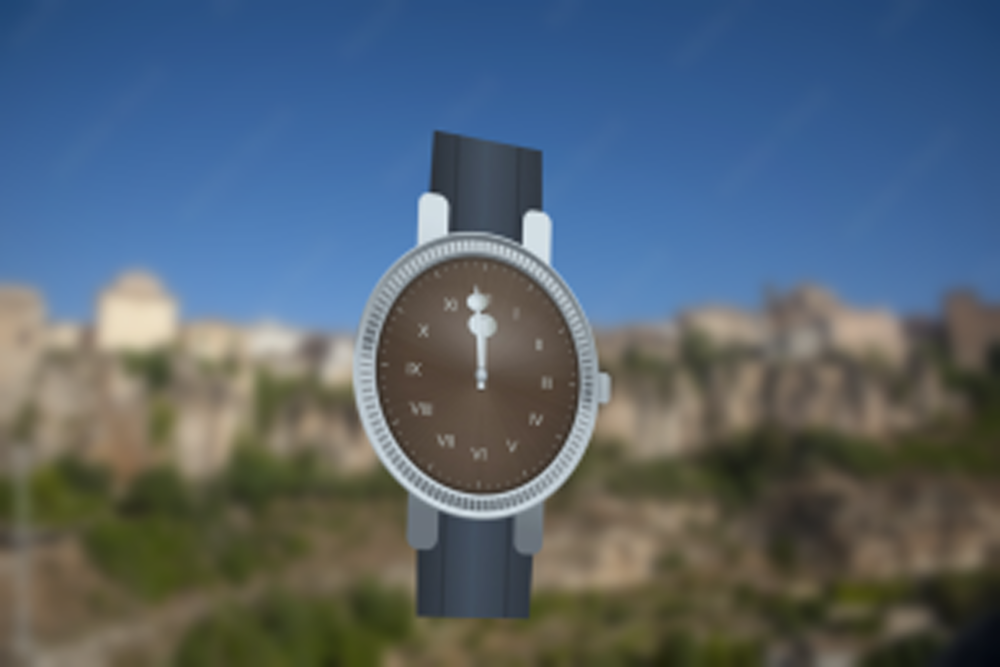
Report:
11h59
